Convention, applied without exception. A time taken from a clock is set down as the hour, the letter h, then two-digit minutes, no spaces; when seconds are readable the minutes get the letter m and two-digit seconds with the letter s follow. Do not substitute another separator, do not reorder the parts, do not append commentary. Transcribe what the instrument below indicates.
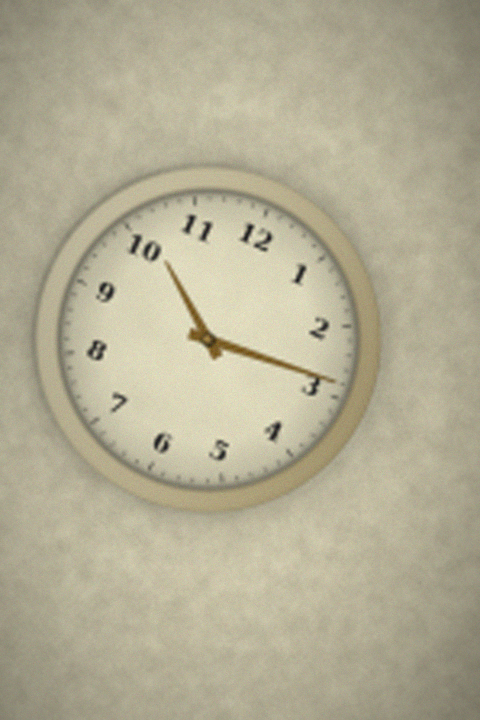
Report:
10h14
